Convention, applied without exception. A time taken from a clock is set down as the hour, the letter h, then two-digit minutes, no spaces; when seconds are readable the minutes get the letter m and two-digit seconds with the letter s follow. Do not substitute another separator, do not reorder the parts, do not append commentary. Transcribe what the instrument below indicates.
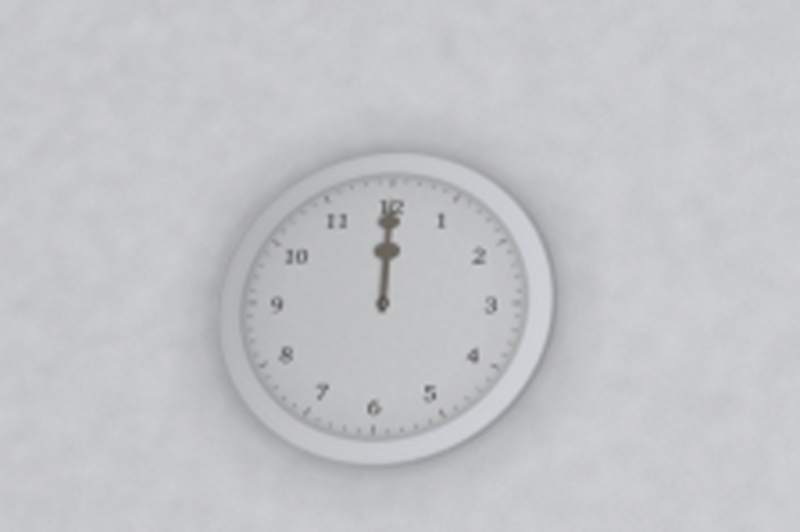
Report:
12h00
